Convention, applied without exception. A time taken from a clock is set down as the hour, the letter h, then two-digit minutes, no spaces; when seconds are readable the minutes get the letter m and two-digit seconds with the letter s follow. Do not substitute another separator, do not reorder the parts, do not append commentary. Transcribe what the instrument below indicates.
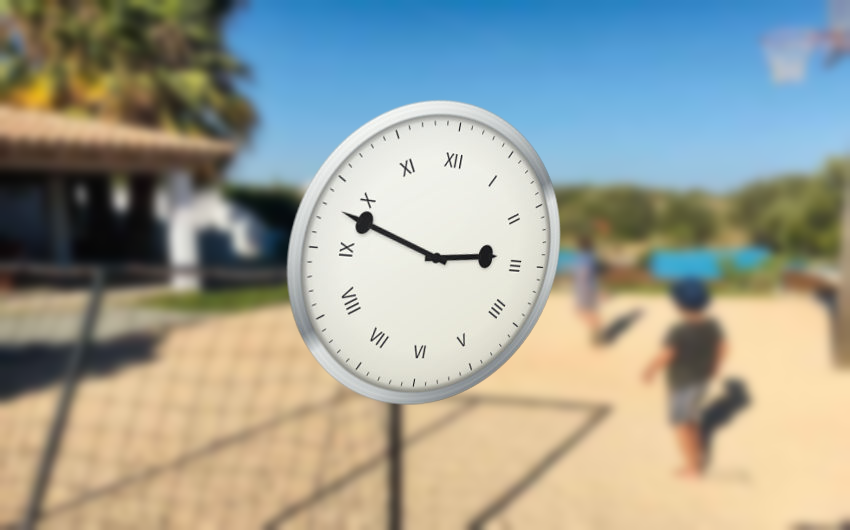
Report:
2h48
